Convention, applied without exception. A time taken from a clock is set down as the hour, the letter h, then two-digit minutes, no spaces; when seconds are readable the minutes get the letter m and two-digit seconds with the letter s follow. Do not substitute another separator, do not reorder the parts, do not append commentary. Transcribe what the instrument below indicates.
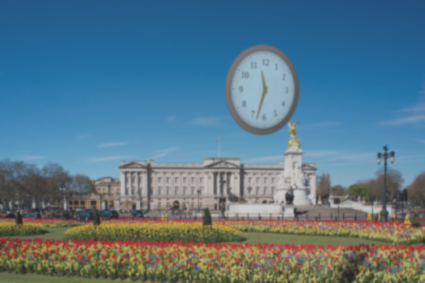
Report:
11h33
